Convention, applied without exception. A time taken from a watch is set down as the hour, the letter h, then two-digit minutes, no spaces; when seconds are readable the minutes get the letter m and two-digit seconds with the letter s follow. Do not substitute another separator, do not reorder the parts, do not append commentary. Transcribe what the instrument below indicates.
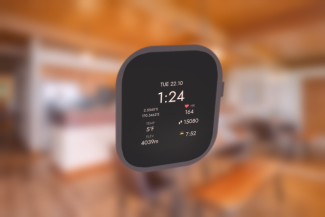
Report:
1h24
